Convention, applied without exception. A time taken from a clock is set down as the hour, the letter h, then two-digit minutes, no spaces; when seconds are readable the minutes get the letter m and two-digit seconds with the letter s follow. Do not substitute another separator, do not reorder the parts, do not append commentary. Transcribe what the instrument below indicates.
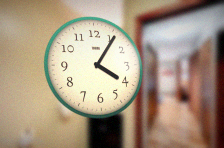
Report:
4h06
